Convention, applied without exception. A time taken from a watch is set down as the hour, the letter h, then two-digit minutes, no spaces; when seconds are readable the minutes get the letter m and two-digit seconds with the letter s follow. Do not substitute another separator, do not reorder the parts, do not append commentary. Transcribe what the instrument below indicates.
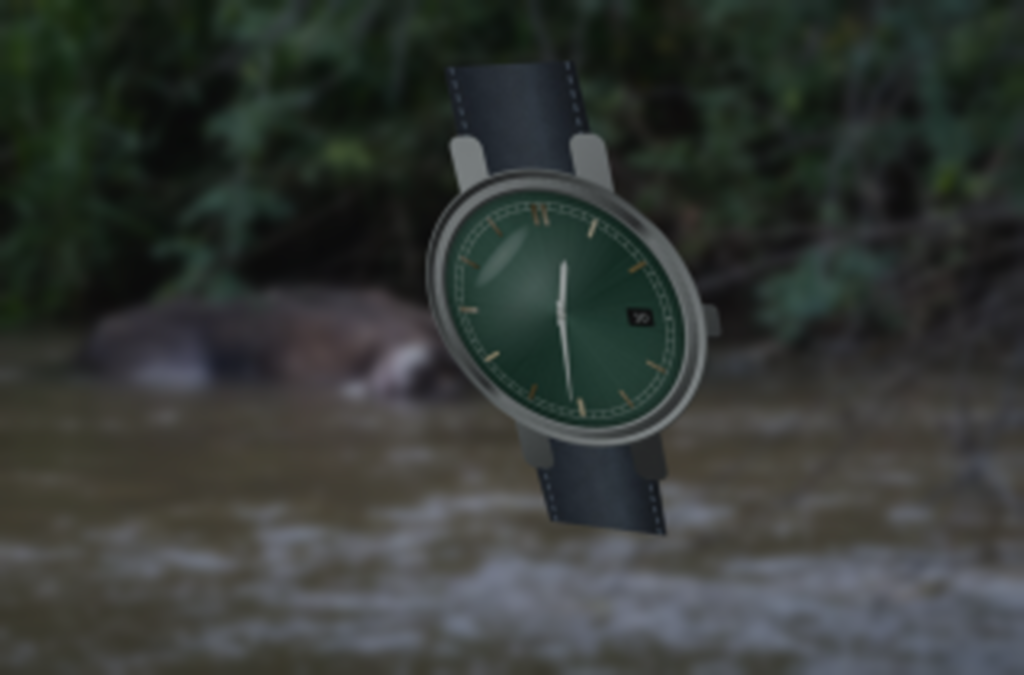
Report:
12h31
